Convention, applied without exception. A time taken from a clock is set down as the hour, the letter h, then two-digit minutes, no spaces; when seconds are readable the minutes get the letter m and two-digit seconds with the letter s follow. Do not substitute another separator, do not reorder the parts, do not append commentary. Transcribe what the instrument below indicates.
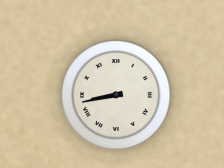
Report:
8h43
